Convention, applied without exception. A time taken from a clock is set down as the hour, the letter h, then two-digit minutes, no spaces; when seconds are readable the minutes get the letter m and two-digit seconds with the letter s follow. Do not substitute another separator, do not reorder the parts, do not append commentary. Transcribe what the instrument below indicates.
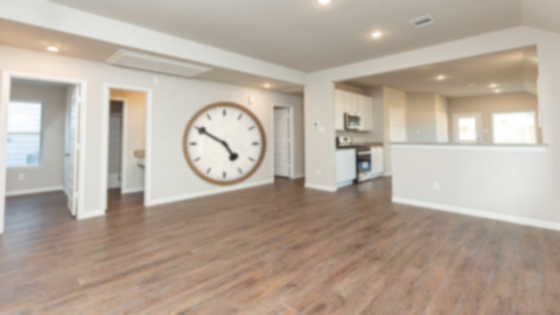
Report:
4h50
